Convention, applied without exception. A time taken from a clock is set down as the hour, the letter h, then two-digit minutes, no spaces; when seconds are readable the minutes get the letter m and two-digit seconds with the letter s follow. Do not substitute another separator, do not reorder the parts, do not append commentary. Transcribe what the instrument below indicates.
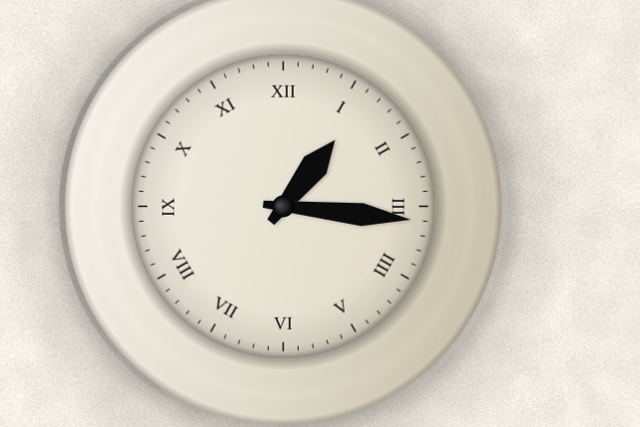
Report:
1h16
